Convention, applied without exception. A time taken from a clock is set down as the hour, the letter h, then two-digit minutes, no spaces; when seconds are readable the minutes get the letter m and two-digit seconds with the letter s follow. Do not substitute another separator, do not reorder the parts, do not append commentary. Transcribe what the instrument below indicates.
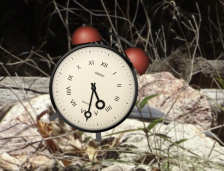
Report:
4h28
